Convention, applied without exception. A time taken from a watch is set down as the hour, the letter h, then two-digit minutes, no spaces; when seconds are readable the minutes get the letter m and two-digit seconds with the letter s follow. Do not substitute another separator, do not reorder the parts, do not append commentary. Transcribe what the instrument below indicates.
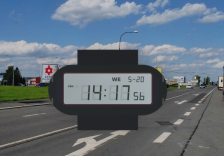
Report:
14h17m56s
